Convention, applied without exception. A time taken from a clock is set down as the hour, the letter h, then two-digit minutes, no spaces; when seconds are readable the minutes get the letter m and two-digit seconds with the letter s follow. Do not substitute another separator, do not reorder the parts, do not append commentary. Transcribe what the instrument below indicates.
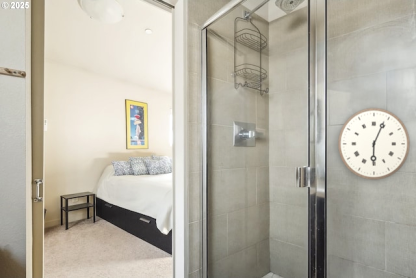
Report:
6h04
